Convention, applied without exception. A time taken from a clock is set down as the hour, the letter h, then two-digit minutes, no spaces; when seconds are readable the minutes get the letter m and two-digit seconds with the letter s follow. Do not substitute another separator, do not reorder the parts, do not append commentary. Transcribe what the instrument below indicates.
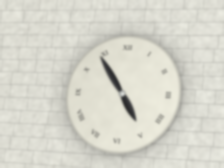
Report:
4h54
